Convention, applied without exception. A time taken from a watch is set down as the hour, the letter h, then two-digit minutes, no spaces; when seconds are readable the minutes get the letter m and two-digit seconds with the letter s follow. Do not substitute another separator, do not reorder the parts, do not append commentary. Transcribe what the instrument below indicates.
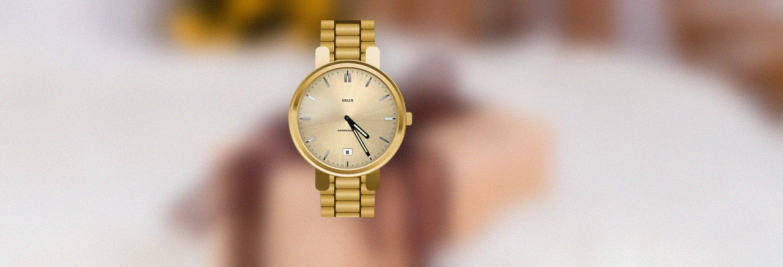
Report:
4h25
